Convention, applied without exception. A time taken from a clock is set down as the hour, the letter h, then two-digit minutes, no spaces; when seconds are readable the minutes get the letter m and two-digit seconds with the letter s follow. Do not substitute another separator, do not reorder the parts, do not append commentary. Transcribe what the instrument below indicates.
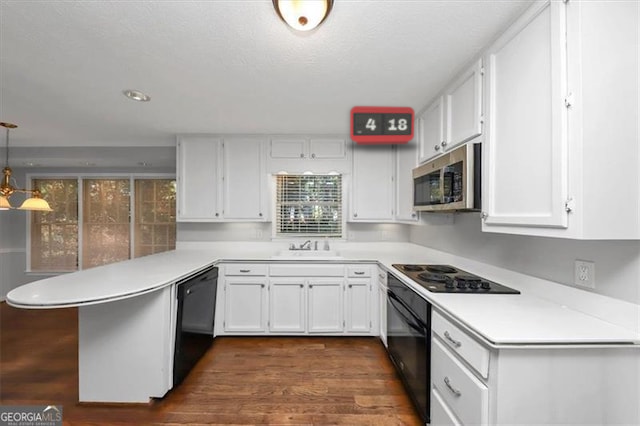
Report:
4h18
